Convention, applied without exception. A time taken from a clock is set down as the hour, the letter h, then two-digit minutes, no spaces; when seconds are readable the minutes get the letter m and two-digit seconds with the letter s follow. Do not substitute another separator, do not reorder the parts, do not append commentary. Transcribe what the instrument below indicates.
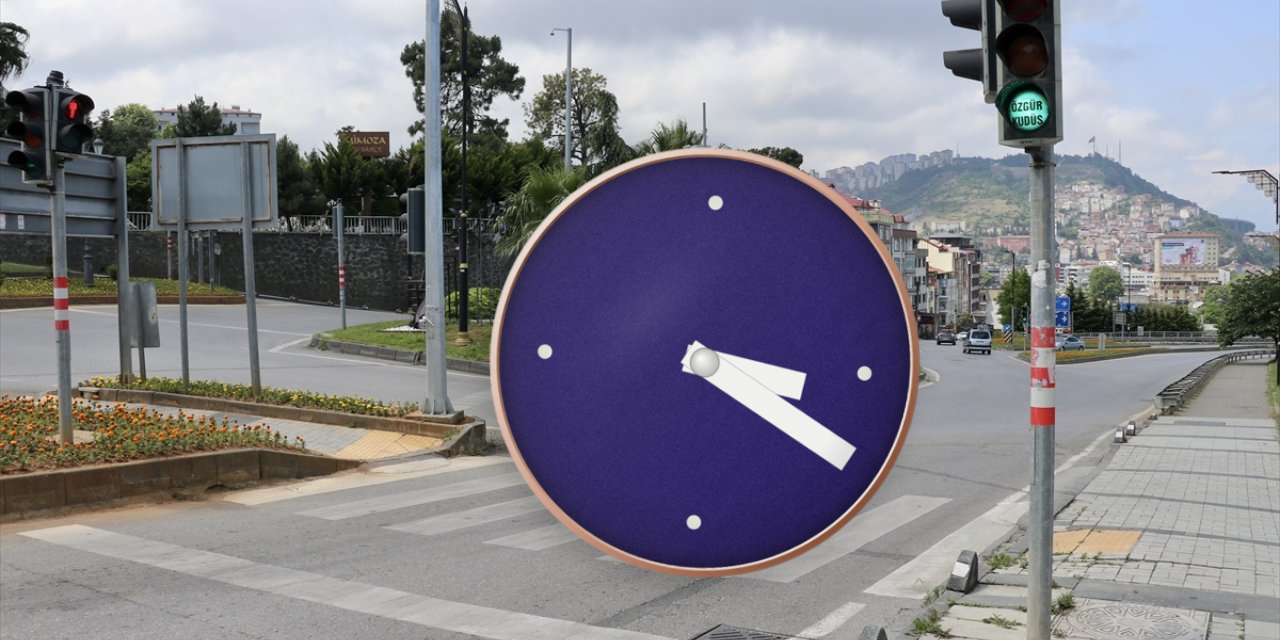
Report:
3h20
